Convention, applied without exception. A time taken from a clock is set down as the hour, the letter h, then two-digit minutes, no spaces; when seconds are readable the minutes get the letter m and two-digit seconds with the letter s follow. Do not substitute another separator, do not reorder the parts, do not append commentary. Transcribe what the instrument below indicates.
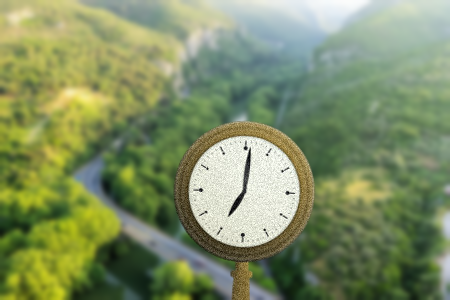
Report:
7h01
